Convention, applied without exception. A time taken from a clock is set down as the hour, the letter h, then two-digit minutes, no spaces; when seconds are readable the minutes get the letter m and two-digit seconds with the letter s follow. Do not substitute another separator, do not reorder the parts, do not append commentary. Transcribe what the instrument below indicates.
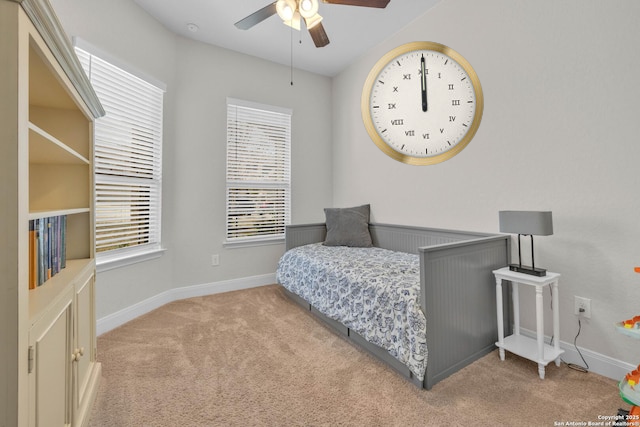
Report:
12h00
